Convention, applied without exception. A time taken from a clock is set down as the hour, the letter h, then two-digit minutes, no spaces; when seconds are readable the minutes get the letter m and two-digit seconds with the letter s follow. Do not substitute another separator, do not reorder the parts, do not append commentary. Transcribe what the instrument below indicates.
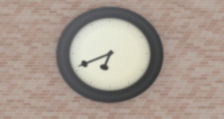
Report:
6h41
